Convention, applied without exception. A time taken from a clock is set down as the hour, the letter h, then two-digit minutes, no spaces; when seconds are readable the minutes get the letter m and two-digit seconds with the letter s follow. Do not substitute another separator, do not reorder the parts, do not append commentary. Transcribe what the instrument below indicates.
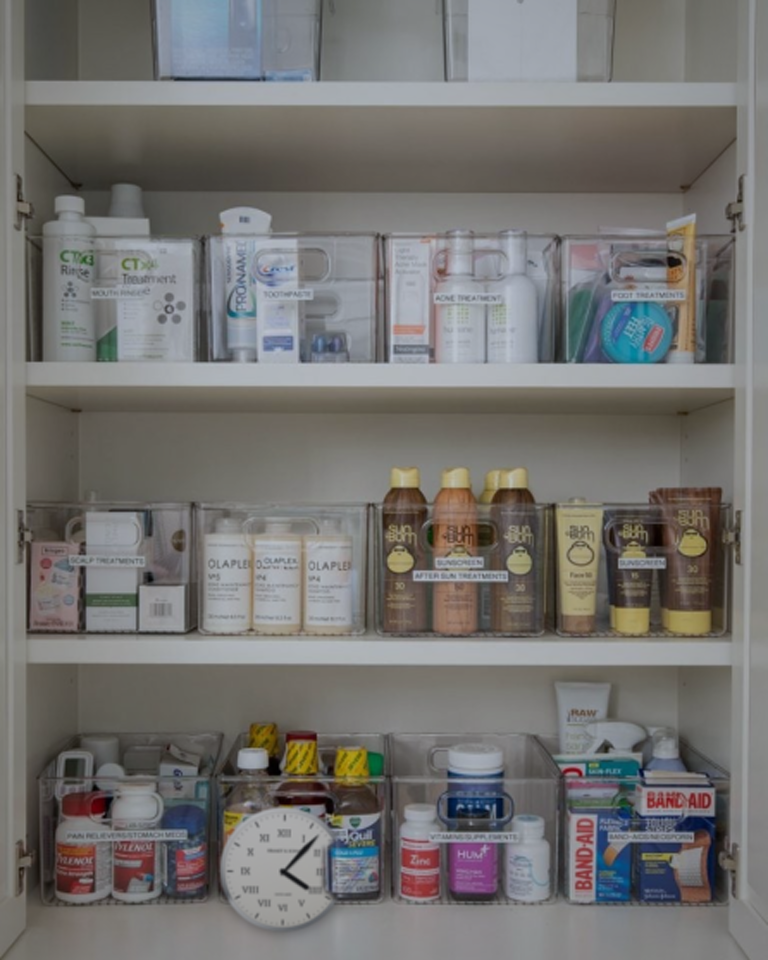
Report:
4h07
